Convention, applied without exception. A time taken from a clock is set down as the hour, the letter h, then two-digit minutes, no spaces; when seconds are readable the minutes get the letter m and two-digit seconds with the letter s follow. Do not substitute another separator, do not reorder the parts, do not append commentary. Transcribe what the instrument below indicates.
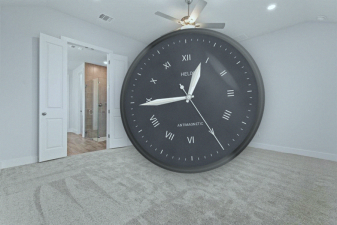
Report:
12h44m25s
